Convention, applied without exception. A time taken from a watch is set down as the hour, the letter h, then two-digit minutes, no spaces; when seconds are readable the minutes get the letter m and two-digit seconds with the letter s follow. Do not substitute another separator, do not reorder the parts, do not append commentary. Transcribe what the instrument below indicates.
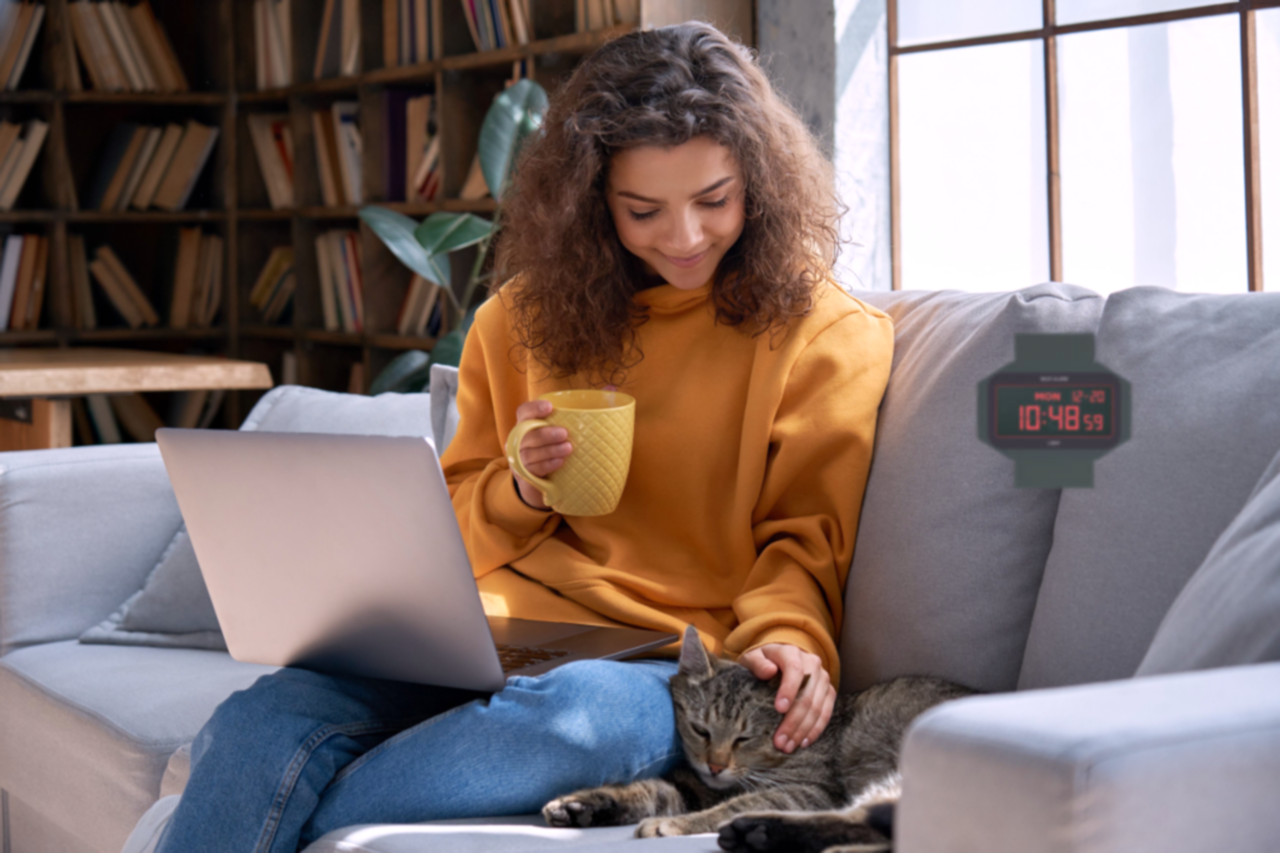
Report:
10h48m59s
